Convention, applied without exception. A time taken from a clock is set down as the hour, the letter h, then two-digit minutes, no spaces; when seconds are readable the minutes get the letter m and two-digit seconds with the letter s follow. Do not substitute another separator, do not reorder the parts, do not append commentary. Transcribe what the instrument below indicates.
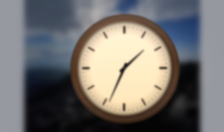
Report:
1h34
